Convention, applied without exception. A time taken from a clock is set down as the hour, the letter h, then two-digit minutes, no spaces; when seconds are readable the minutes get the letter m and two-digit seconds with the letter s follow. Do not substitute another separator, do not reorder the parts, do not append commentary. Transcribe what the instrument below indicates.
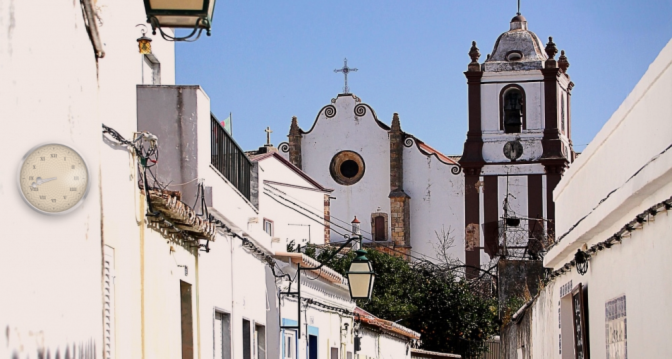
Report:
8h42
